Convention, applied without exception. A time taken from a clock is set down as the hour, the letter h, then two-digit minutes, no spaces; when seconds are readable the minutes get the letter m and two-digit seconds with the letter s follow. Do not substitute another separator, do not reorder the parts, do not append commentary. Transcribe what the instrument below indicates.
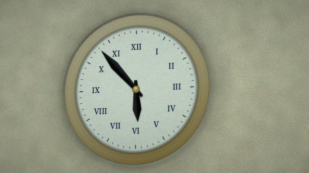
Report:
5h53
